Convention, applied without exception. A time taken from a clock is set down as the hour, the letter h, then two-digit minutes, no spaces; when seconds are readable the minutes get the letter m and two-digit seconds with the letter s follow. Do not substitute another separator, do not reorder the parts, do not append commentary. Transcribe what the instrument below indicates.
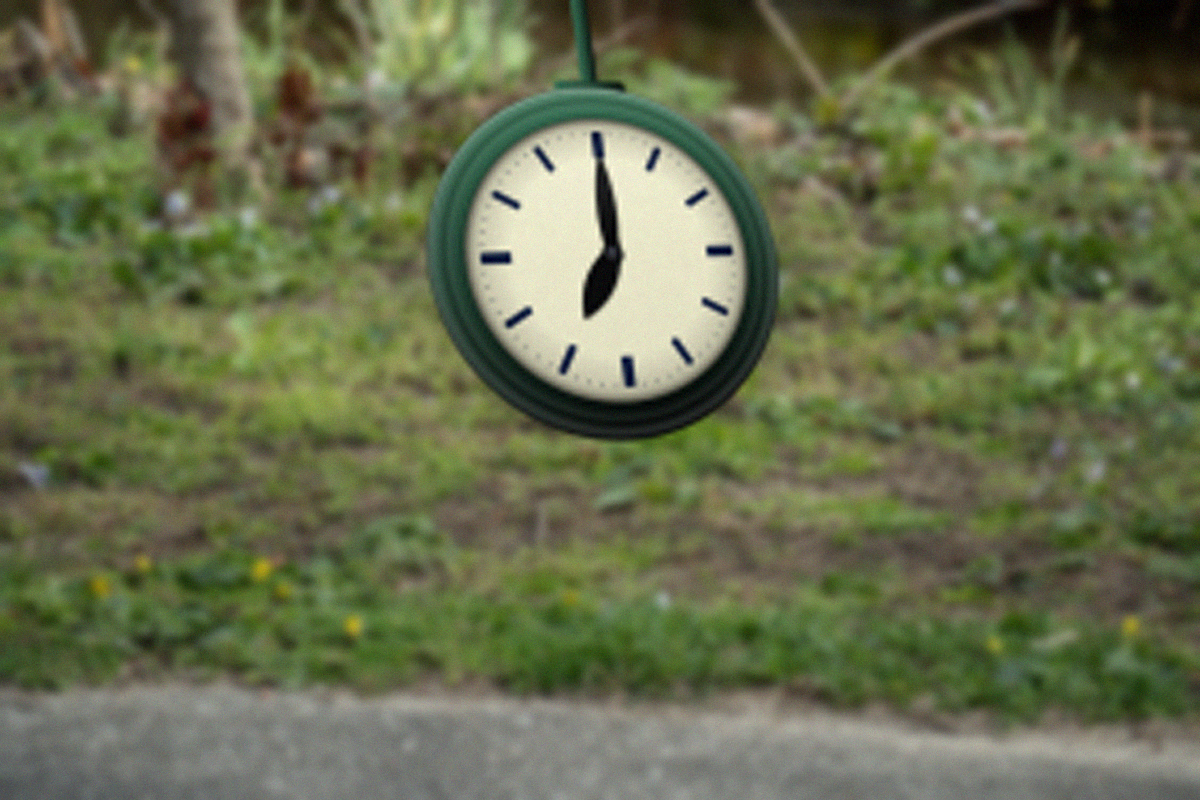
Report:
7h00
